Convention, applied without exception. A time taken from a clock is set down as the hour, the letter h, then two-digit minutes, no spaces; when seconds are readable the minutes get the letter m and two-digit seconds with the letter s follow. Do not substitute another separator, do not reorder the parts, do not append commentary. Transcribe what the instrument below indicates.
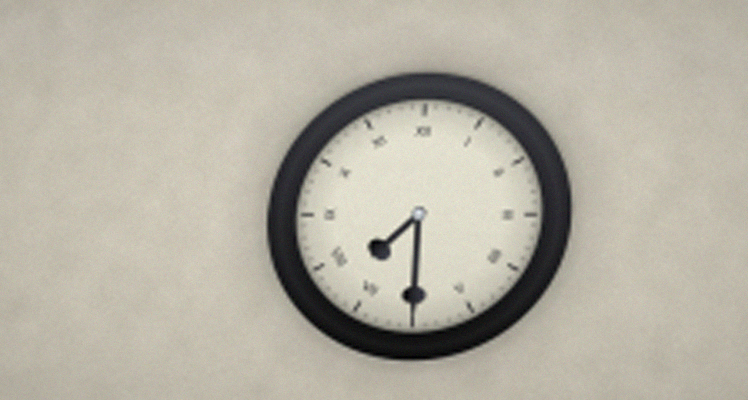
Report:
7h30
